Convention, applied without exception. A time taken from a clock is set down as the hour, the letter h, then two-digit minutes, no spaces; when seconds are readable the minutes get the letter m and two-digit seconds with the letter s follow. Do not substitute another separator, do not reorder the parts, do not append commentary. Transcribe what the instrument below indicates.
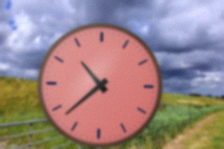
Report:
10h38
